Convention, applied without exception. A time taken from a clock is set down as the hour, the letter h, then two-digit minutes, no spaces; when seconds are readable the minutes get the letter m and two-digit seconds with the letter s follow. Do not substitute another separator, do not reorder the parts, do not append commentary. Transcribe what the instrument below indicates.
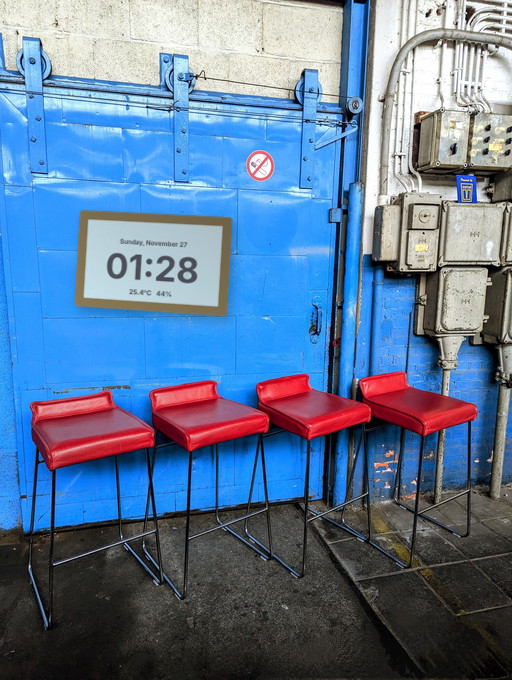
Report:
1h28
